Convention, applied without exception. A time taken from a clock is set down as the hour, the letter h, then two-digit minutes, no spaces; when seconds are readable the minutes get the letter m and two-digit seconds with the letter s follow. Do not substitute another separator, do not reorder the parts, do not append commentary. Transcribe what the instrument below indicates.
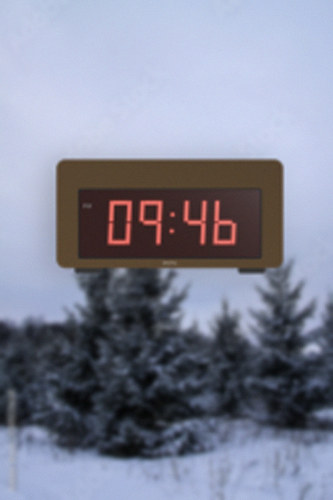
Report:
9h46
